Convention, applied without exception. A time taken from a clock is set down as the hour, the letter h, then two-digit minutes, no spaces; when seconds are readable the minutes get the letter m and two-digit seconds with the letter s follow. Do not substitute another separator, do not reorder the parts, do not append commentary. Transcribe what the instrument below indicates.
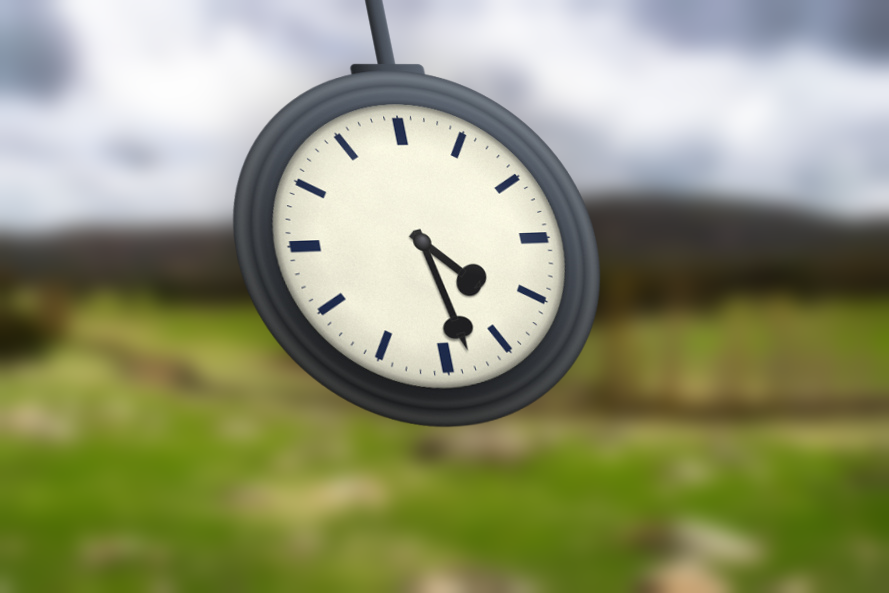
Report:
4h28
